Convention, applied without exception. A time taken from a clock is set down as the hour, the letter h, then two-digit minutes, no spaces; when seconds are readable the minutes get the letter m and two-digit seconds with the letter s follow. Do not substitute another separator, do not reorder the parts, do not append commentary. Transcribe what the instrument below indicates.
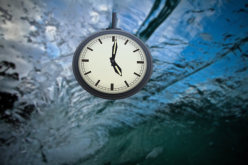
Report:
5h01
